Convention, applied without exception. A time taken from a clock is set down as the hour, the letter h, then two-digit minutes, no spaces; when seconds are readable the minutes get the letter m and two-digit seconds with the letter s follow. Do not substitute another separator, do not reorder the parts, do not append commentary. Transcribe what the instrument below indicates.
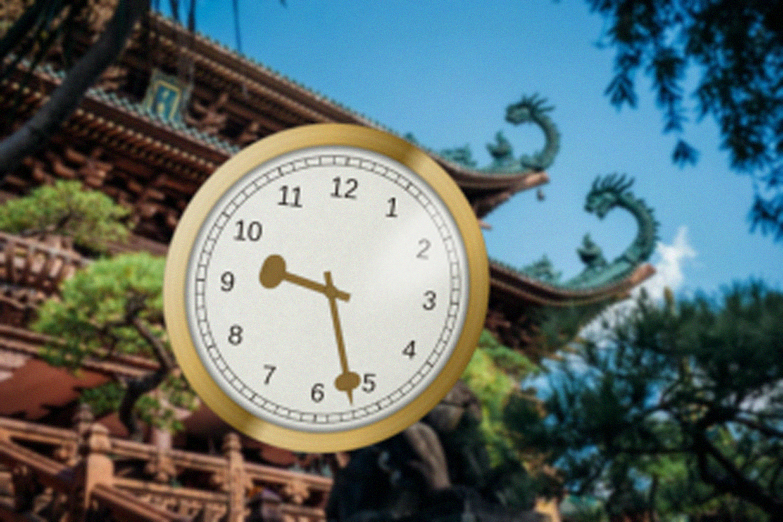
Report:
9h27
